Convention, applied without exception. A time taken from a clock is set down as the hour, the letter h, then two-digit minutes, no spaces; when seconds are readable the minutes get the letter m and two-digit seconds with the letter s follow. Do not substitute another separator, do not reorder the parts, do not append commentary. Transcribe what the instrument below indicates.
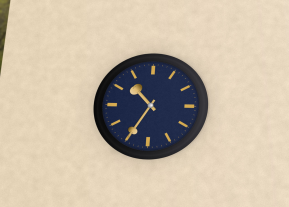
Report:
10h35
